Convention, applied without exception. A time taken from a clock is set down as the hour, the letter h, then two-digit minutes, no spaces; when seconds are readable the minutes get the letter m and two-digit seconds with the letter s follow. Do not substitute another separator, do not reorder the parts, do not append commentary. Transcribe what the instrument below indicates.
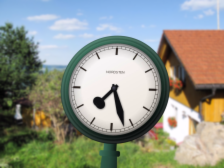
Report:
7h27
